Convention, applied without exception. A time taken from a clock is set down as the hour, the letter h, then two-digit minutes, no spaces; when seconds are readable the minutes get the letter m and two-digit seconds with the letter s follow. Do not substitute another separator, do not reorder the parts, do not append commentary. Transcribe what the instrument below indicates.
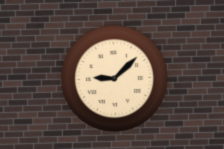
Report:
9h08
